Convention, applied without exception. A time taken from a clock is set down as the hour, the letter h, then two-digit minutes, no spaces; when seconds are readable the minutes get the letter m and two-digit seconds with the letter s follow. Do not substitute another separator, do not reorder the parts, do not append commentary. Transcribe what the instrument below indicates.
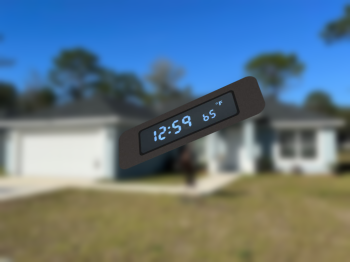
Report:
12h59
